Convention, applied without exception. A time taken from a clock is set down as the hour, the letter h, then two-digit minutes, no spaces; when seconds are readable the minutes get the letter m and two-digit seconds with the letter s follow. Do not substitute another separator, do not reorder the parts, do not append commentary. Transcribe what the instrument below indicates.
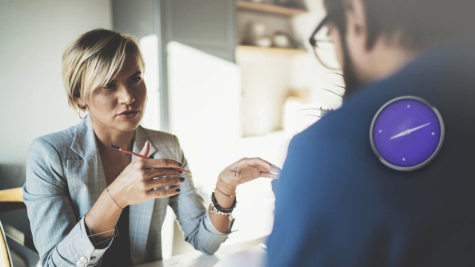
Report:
8h11
